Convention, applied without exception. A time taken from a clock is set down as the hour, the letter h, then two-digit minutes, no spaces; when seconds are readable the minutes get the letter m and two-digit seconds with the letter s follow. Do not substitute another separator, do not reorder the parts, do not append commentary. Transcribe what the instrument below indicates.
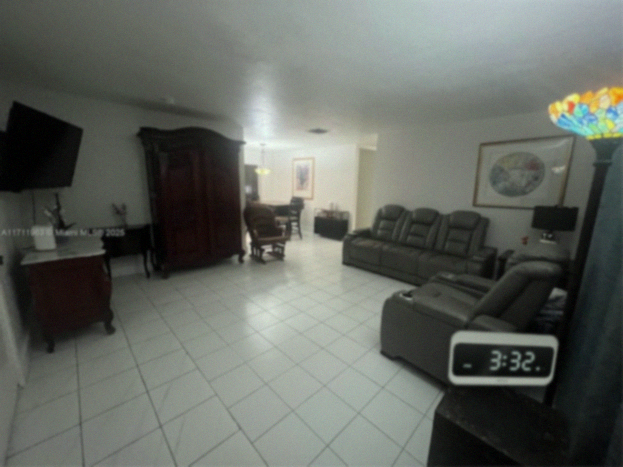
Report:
3h32
